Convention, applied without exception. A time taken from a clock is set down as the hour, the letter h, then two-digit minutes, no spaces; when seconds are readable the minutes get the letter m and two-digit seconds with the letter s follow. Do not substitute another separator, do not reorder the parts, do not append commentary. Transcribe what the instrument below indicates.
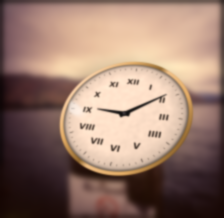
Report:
9h09
